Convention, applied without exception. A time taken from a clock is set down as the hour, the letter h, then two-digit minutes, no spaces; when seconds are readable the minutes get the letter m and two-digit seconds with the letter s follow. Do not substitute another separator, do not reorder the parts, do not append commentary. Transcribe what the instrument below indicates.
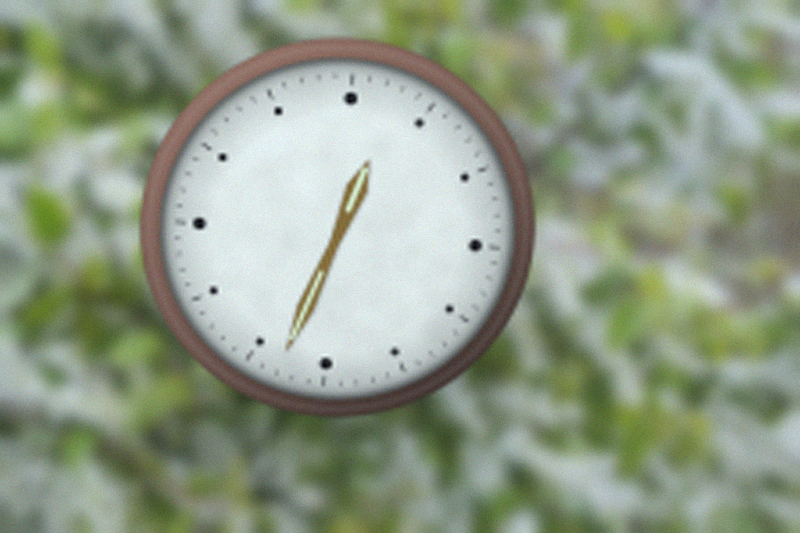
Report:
12h33
